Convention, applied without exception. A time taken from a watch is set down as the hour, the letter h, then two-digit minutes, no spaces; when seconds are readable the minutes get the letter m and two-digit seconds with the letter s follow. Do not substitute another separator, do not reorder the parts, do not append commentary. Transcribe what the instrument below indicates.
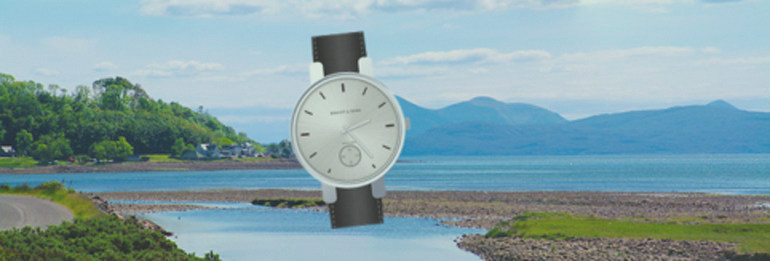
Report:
2h24
